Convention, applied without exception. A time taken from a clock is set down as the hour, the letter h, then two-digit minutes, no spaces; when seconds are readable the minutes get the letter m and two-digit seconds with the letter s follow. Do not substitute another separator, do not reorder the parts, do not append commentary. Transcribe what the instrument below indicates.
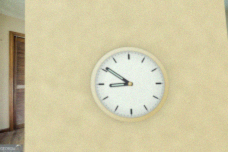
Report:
8h51
